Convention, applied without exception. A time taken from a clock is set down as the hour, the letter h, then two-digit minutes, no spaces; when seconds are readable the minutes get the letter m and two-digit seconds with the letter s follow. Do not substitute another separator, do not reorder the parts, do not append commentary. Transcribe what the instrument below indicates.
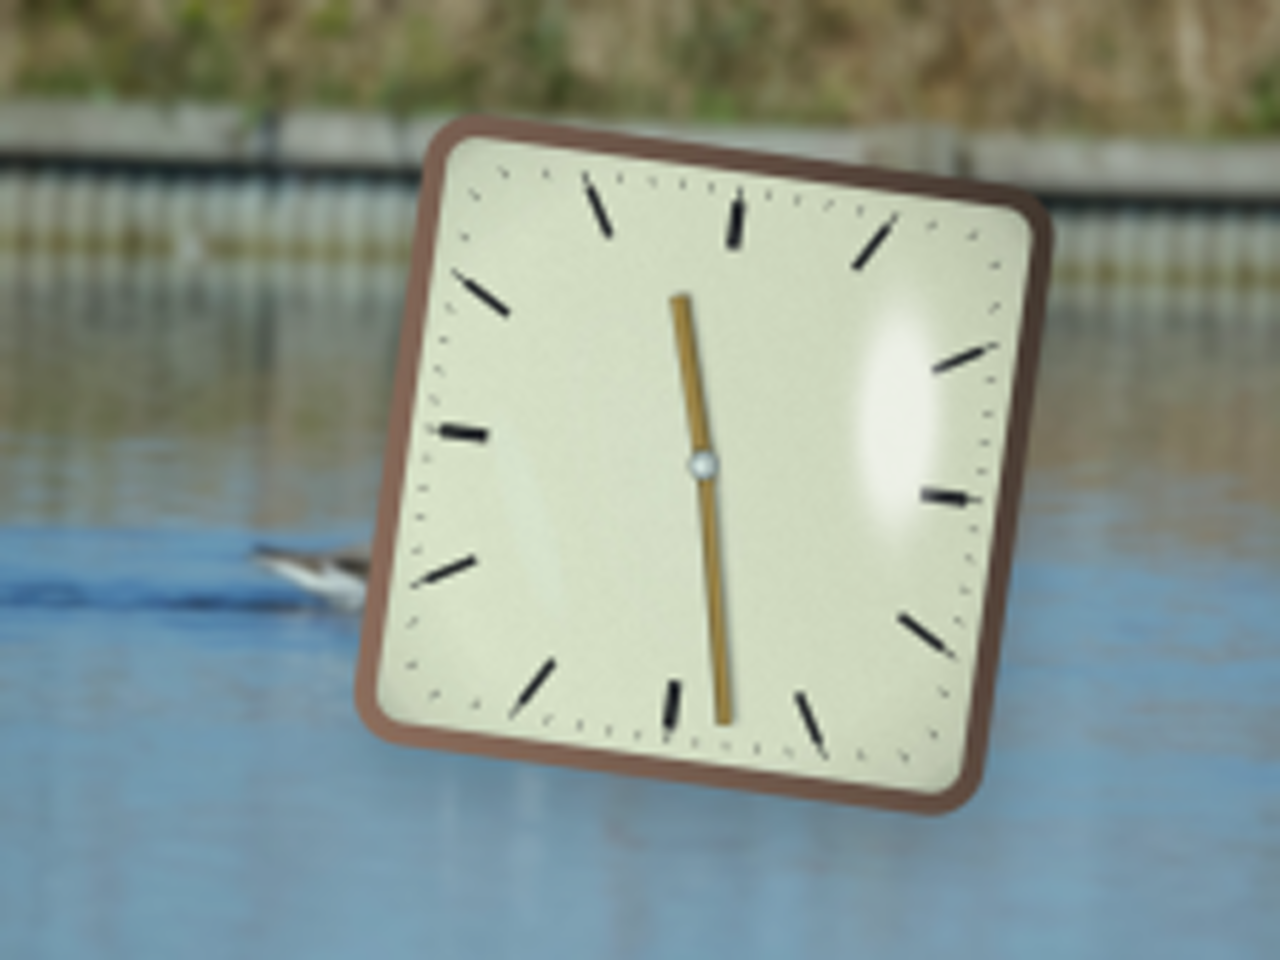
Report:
11h28
